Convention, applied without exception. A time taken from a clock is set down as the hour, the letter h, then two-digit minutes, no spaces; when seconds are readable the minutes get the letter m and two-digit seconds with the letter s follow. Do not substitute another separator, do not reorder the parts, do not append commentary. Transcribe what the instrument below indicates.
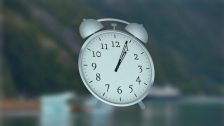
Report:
1h04
